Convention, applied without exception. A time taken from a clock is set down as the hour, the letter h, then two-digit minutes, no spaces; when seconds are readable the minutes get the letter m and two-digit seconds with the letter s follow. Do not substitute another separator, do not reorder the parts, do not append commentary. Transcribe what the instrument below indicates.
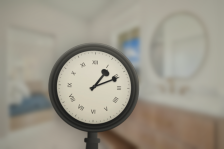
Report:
1h11
